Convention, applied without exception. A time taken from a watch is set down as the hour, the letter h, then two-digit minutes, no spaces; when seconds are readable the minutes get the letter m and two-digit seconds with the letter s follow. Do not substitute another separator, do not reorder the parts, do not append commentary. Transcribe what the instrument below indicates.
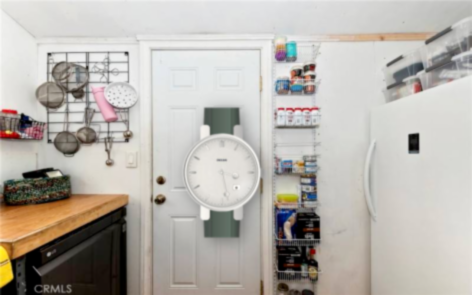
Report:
3h28
